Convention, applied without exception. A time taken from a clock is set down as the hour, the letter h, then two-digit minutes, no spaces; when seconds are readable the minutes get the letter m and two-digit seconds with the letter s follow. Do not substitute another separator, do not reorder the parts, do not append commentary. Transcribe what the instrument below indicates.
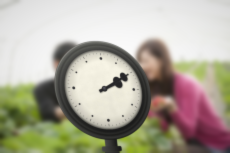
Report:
2h10
